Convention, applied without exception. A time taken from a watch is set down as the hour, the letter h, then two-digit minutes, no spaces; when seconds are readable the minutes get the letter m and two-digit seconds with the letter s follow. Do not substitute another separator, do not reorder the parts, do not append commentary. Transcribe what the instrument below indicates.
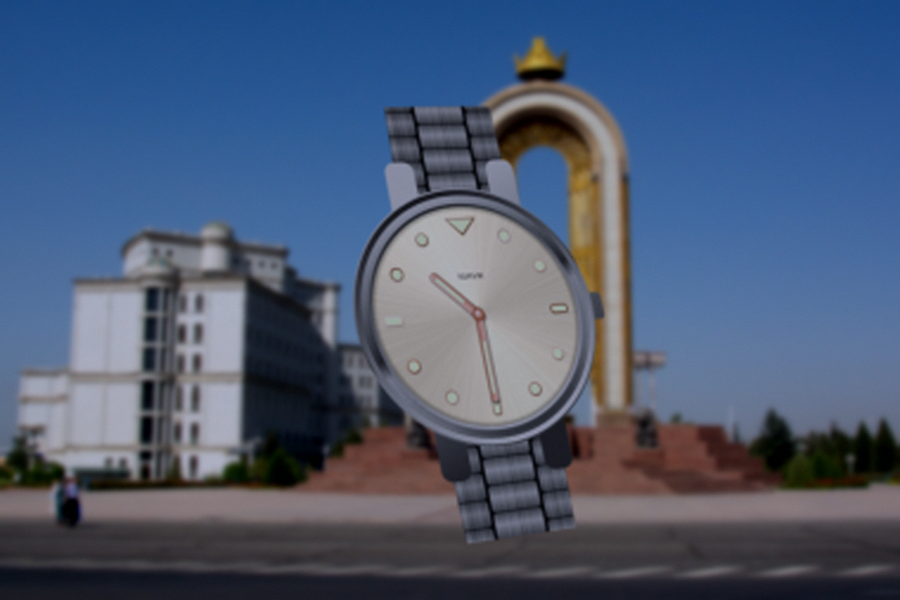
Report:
10h30
